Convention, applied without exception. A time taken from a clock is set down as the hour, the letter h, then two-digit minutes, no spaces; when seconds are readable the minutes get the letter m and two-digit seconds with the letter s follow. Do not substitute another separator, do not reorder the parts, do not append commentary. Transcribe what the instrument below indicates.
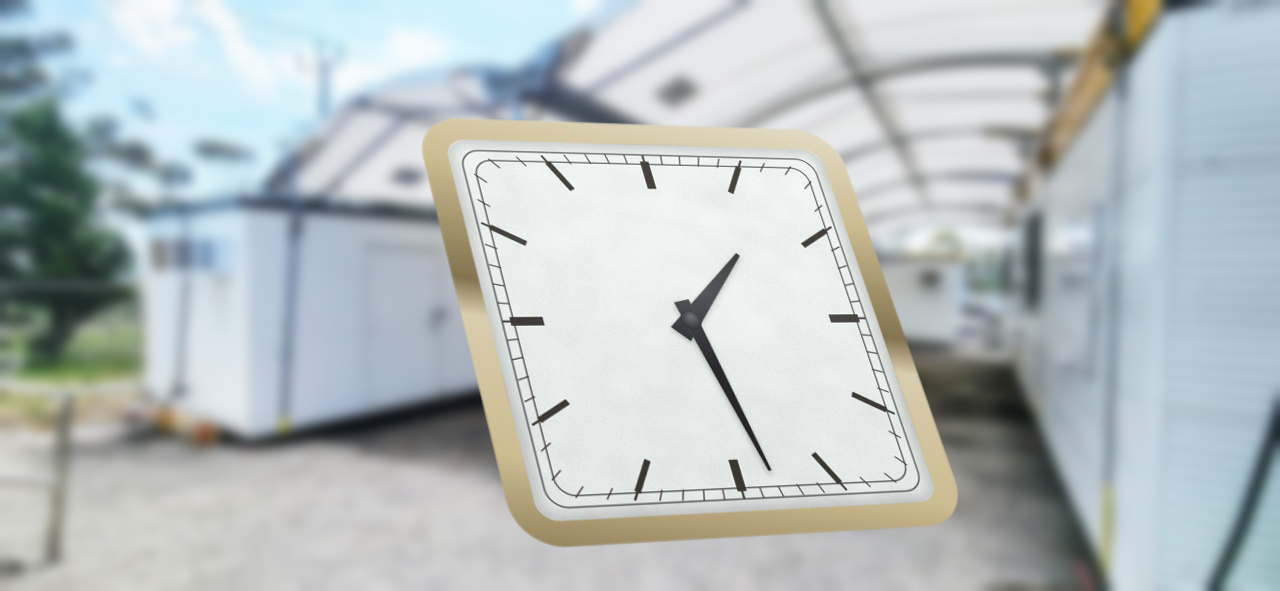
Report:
1h28
